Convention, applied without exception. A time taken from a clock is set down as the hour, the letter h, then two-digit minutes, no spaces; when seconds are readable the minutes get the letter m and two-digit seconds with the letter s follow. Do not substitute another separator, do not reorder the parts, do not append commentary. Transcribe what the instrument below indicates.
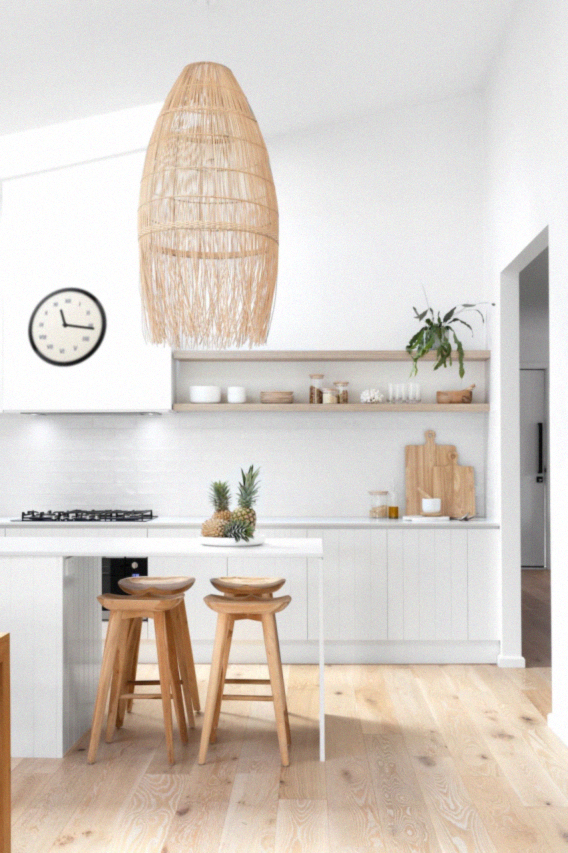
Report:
11h16
